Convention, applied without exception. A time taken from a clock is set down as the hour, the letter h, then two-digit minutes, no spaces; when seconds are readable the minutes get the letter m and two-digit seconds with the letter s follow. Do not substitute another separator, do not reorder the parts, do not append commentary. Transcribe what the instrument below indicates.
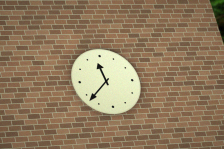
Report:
11h38
